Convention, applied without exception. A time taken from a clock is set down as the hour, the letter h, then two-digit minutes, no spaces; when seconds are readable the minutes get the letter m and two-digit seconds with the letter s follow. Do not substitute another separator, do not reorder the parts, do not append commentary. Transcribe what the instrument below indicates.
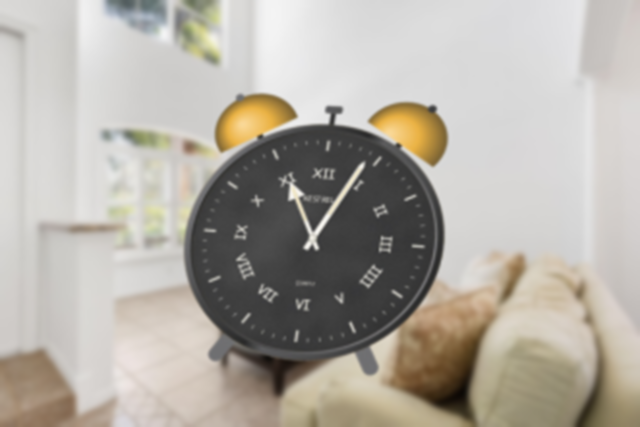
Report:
11h04
